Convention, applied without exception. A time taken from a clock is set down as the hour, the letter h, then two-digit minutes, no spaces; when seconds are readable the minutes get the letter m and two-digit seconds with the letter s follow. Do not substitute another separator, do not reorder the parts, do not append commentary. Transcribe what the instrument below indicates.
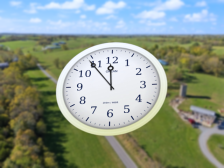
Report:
11h54
